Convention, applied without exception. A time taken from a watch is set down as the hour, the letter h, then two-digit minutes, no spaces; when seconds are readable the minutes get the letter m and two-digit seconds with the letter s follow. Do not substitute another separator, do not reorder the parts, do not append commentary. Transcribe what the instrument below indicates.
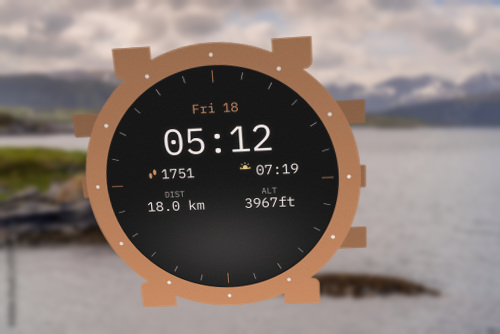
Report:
5h12
